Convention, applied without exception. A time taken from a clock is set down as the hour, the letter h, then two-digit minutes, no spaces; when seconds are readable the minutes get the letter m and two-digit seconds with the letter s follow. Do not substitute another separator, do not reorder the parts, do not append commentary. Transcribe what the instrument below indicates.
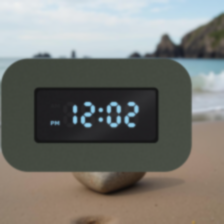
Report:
12h02
